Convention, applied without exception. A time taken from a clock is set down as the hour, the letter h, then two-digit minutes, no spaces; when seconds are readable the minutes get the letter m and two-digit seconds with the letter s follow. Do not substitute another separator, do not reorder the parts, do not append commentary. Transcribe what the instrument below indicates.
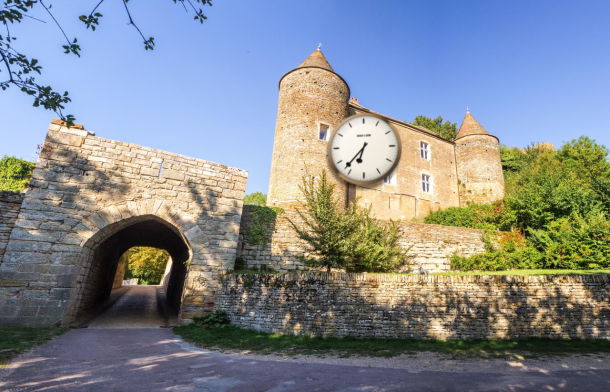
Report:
6h37
